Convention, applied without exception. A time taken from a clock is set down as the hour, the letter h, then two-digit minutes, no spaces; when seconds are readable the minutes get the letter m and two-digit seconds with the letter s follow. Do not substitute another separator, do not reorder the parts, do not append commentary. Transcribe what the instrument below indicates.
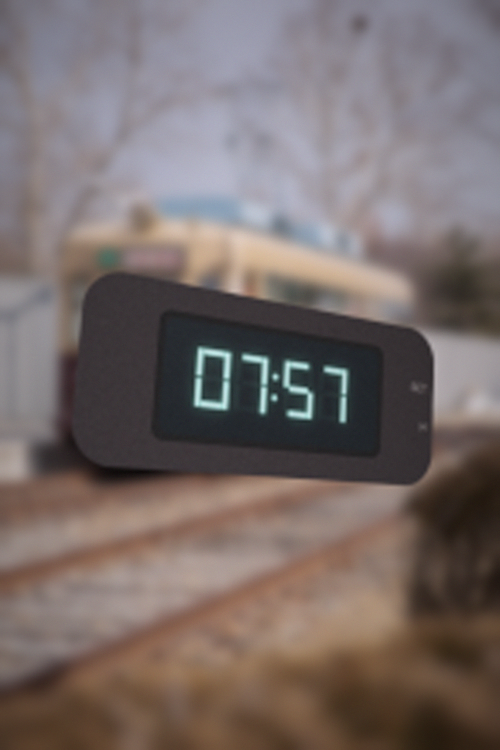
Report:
7h57
